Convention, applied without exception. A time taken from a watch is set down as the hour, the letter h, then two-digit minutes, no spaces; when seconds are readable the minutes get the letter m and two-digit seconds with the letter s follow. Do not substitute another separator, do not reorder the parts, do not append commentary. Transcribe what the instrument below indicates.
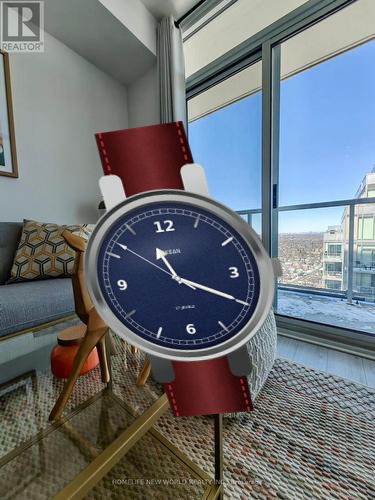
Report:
11h19m52s
